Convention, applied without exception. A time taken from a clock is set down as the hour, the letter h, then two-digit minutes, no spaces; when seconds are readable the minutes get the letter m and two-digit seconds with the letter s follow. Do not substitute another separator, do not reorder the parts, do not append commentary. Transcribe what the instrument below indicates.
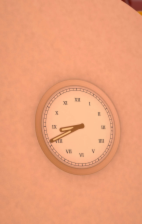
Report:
8h41
